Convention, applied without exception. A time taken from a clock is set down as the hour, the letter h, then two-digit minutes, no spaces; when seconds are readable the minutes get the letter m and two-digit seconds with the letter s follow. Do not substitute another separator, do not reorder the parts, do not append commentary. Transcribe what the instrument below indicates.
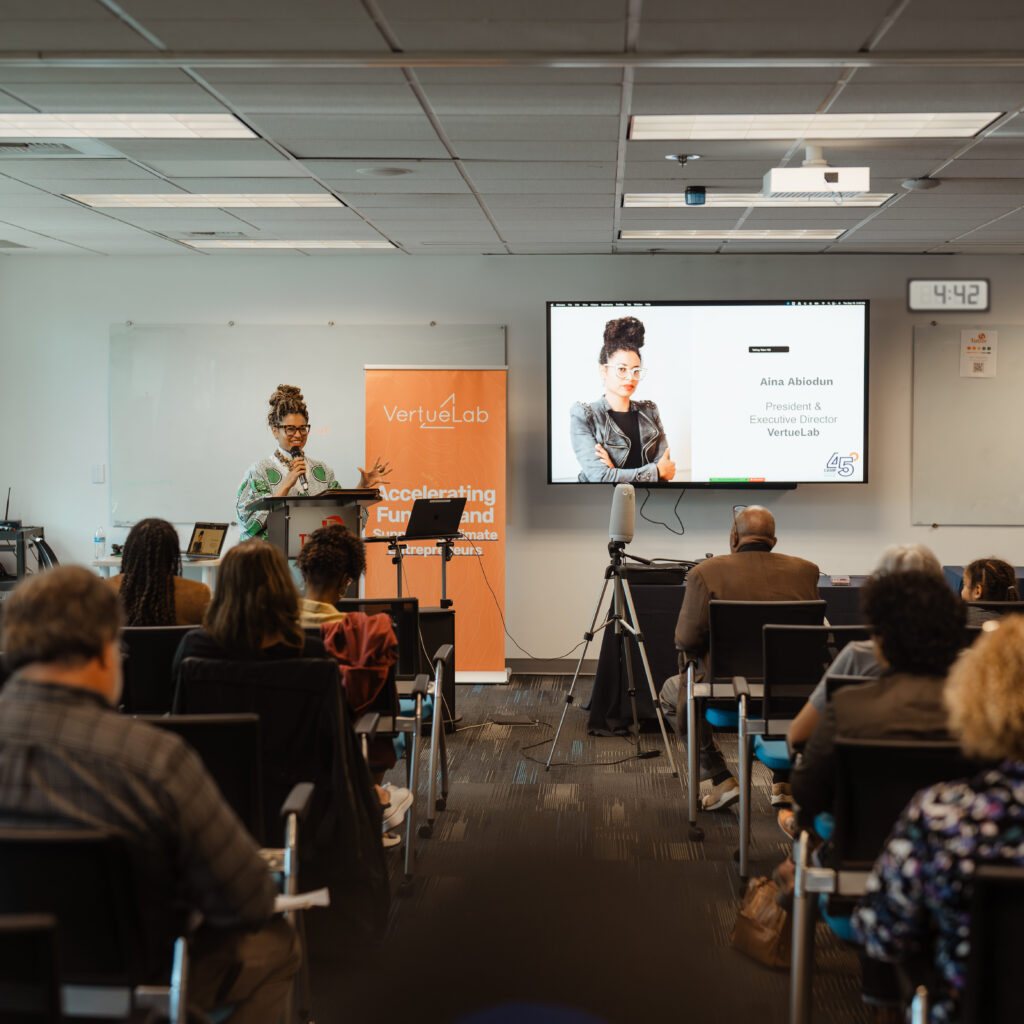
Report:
4h42
